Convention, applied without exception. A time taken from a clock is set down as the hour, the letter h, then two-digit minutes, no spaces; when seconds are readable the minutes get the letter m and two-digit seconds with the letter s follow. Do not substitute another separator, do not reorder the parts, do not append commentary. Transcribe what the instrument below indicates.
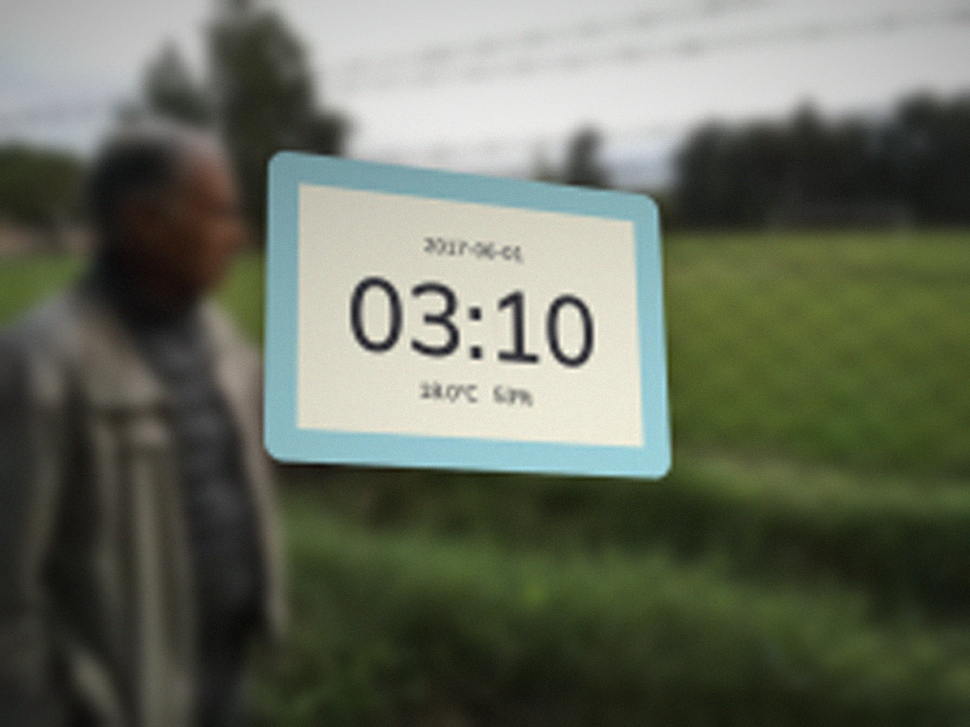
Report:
3h10
